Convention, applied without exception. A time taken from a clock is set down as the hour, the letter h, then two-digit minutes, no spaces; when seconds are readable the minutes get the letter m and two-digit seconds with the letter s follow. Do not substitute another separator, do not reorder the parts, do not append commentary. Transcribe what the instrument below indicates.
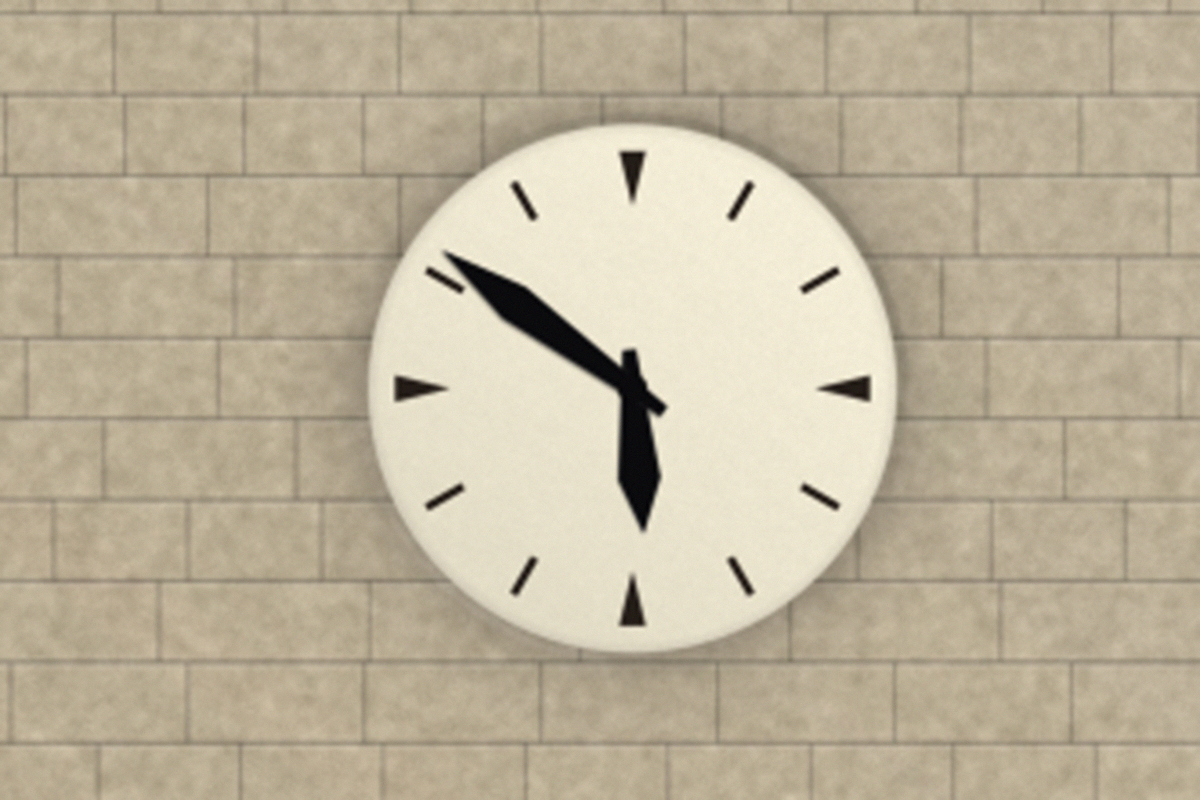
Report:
5h51
